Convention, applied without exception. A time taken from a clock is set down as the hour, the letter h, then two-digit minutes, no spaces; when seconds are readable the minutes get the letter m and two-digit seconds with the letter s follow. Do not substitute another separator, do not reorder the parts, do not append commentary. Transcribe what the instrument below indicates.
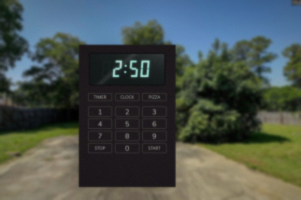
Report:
2h50
